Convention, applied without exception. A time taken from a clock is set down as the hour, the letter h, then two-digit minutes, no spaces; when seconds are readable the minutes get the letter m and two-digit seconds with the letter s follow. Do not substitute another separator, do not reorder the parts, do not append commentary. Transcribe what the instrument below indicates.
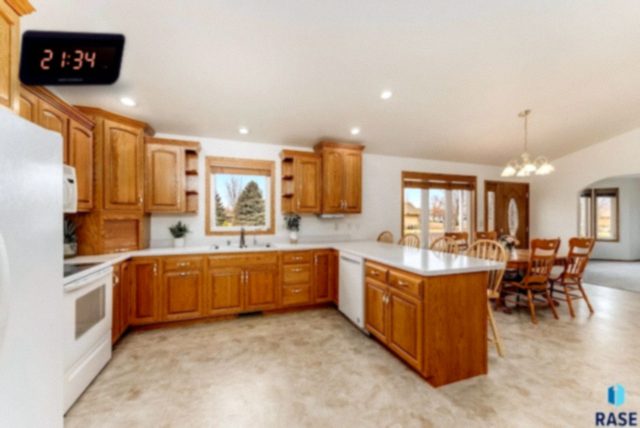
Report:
21h34
